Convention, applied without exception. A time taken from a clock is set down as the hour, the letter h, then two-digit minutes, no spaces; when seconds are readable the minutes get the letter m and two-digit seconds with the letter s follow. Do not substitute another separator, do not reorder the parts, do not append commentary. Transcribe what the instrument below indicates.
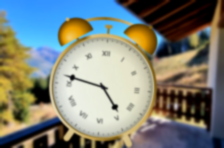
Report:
4h47
